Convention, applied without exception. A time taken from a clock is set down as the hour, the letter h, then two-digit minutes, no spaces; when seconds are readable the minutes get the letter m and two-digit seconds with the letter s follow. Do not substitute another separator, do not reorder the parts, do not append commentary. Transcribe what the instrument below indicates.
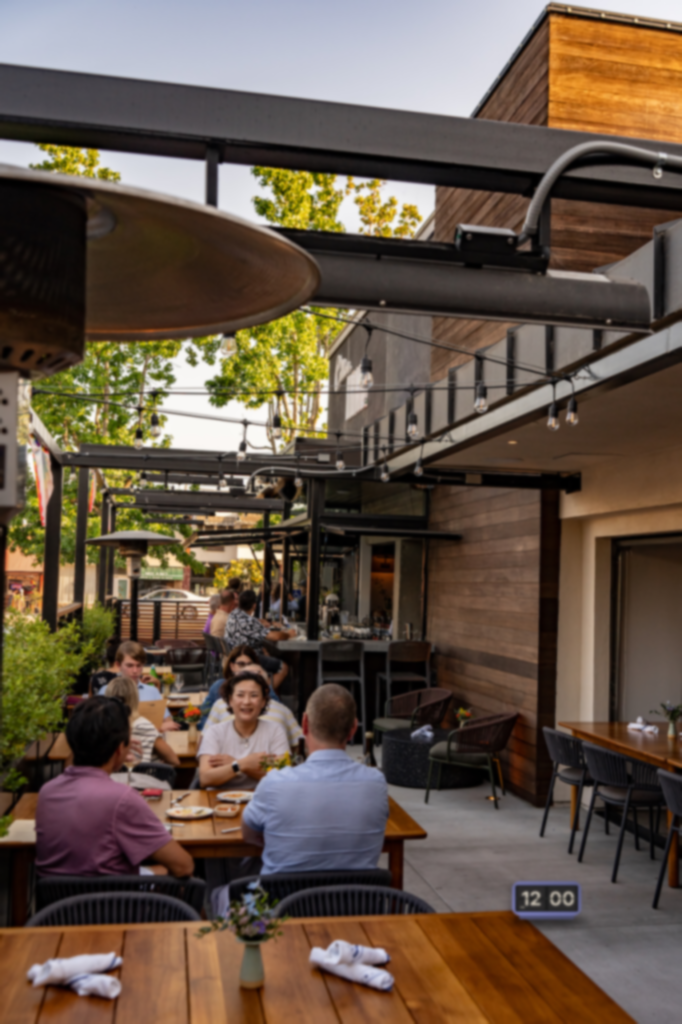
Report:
12h00
